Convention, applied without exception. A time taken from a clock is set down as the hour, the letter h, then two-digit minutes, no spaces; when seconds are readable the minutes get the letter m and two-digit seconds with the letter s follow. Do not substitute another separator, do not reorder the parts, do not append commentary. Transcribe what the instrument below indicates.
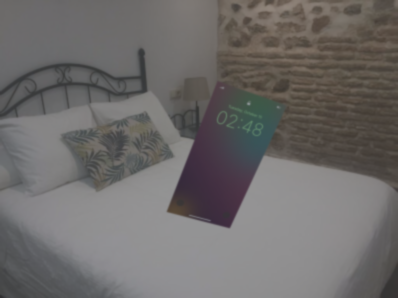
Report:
2h48
